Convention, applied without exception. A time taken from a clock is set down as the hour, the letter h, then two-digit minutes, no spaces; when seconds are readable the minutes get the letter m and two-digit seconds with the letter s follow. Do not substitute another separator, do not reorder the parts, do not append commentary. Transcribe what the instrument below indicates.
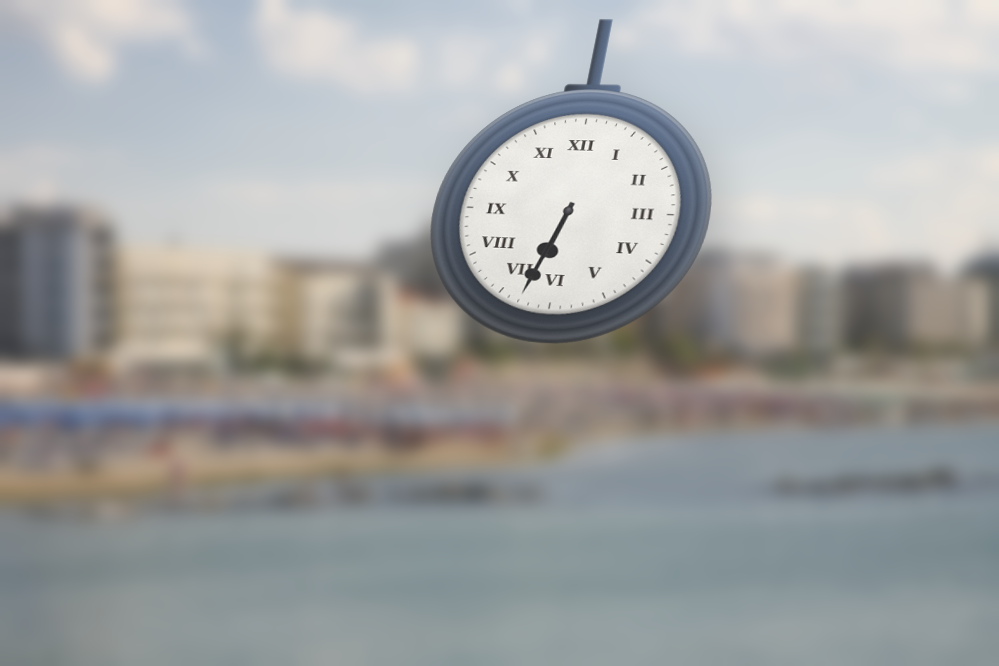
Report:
6h33
